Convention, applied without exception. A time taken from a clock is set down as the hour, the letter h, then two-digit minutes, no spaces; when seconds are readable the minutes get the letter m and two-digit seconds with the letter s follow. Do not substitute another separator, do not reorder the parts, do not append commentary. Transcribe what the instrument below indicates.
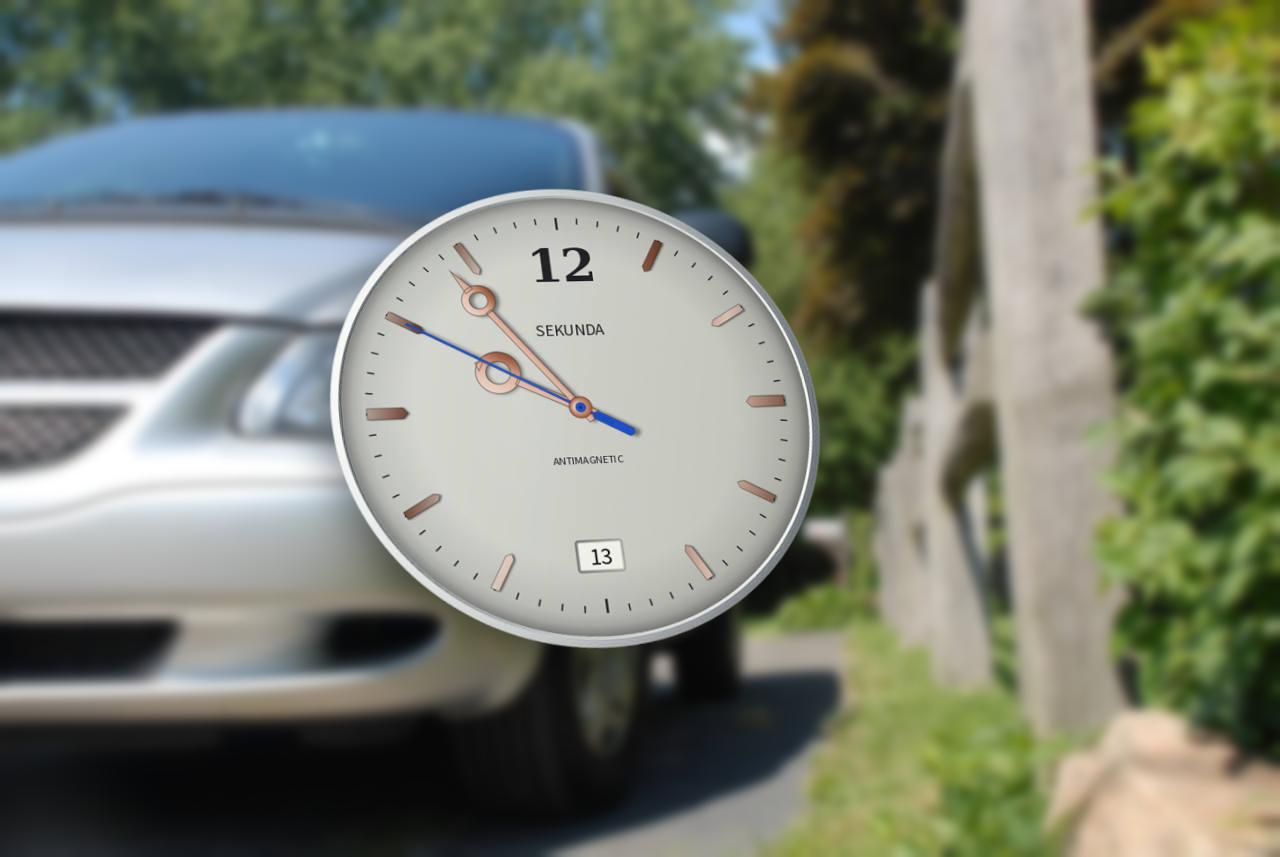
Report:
9h53m50s
